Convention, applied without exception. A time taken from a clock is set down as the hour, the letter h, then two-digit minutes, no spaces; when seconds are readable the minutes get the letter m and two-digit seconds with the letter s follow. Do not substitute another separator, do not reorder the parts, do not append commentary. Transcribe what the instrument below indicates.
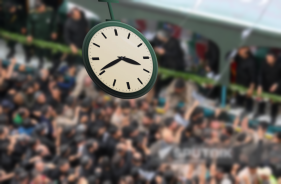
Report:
3h41
